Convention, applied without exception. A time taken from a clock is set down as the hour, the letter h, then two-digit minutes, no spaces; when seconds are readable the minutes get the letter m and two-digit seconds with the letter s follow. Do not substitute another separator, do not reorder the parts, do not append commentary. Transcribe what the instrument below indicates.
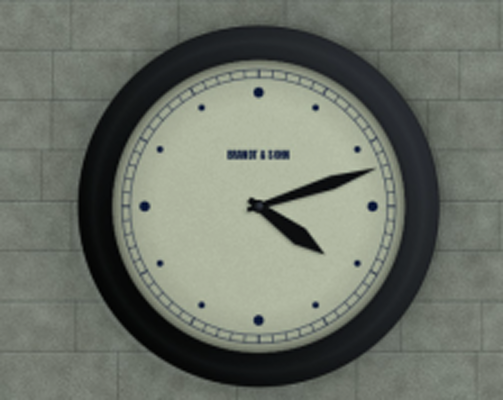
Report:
4h12
